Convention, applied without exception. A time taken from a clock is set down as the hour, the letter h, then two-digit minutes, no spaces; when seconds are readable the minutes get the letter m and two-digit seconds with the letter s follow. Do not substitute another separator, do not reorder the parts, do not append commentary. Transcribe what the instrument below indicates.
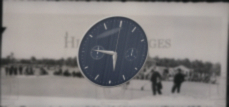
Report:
5h46
